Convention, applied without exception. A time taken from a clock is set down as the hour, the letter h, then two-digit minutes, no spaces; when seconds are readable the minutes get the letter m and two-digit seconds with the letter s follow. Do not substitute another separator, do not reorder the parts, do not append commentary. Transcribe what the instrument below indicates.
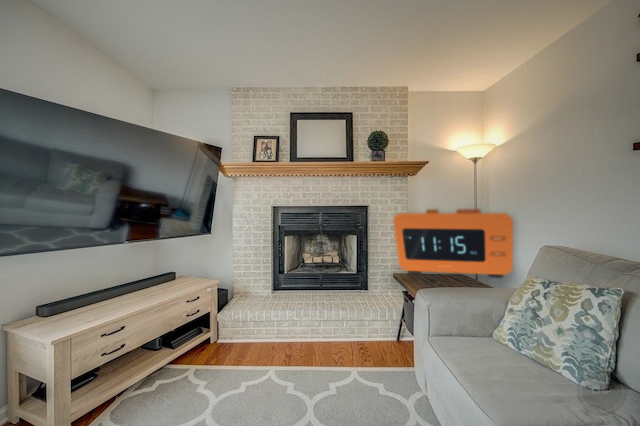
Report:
11h15
